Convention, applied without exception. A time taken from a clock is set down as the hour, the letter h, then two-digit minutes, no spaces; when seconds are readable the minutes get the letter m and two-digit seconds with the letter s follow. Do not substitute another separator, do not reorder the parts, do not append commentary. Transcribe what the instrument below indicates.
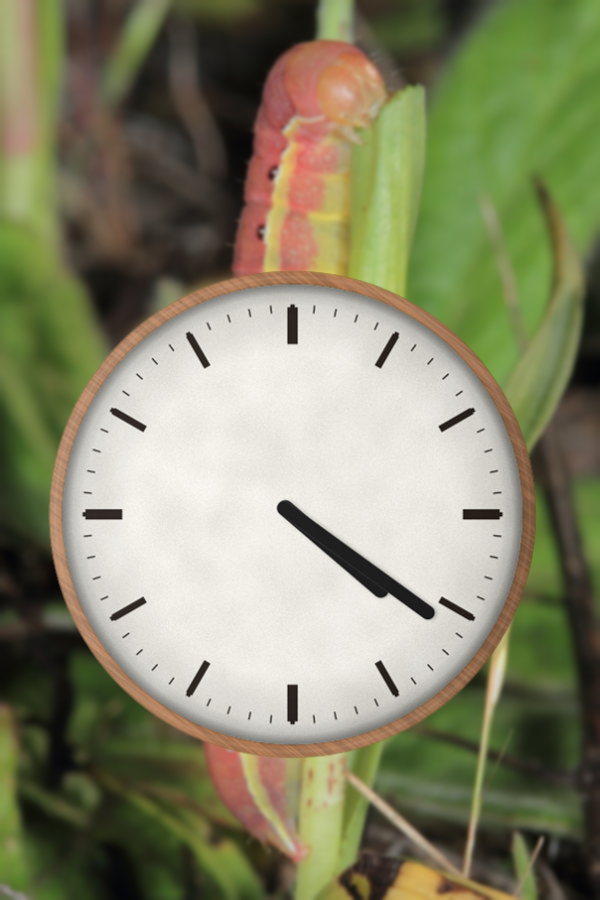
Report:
4h21
